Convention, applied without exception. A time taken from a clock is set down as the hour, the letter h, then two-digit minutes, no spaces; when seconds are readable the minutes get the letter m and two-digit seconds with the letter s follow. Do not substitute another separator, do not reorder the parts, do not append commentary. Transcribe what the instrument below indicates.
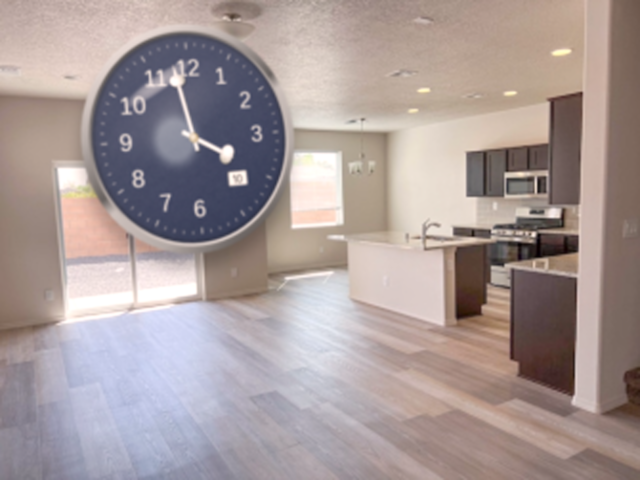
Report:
3h58
